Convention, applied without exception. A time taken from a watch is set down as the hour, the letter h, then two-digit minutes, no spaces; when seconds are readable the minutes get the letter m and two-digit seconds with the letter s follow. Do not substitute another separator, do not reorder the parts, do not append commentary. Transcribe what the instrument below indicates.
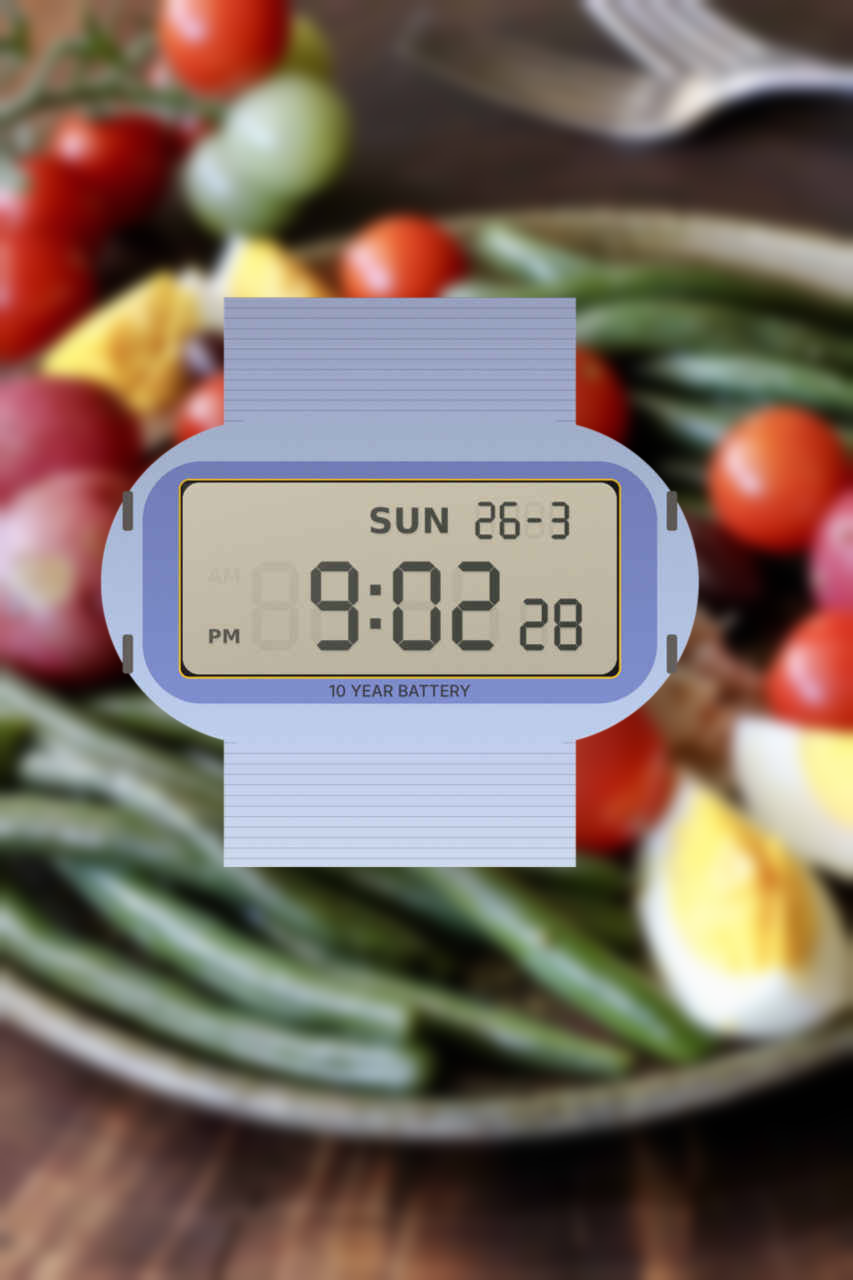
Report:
9h02m28s
